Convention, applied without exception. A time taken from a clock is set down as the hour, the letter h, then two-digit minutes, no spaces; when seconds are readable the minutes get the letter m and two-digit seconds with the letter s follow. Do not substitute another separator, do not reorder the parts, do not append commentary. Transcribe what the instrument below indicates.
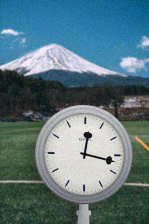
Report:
12h17
